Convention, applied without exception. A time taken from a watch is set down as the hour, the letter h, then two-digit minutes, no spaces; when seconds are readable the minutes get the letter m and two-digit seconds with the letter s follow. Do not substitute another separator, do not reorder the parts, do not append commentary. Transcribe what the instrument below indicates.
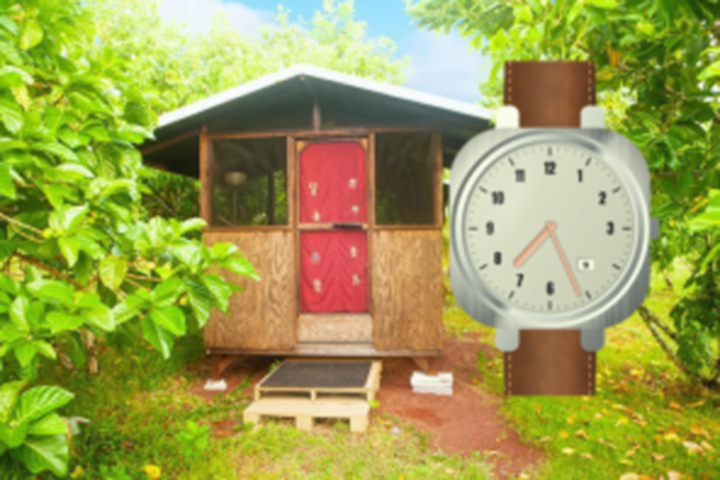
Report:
7h26
